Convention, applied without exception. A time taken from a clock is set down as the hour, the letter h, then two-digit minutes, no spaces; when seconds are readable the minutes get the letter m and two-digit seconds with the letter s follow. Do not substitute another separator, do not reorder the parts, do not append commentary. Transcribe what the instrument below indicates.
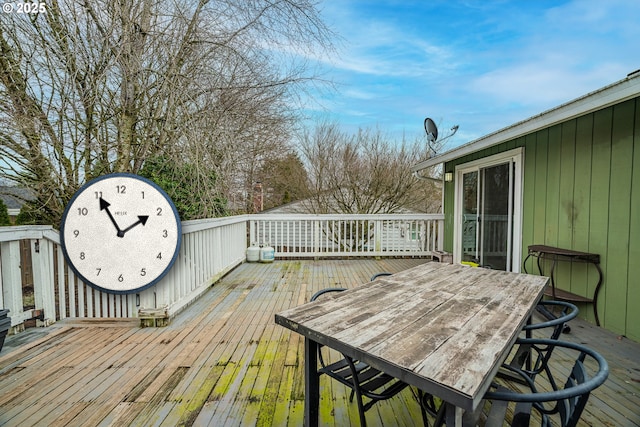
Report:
1h55
